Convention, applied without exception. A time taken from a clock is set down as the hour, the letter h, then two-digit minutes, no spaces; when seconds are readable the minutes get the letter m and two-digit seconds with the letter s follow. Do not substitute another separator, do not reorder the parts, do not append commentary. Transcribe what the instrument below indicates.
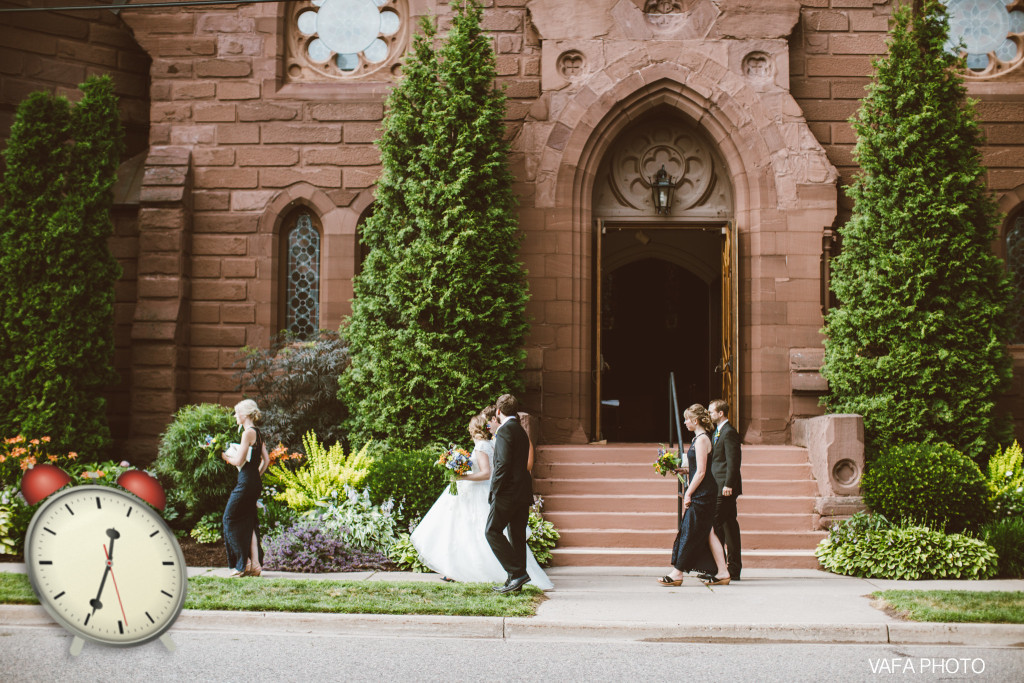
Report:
12h34m29s
